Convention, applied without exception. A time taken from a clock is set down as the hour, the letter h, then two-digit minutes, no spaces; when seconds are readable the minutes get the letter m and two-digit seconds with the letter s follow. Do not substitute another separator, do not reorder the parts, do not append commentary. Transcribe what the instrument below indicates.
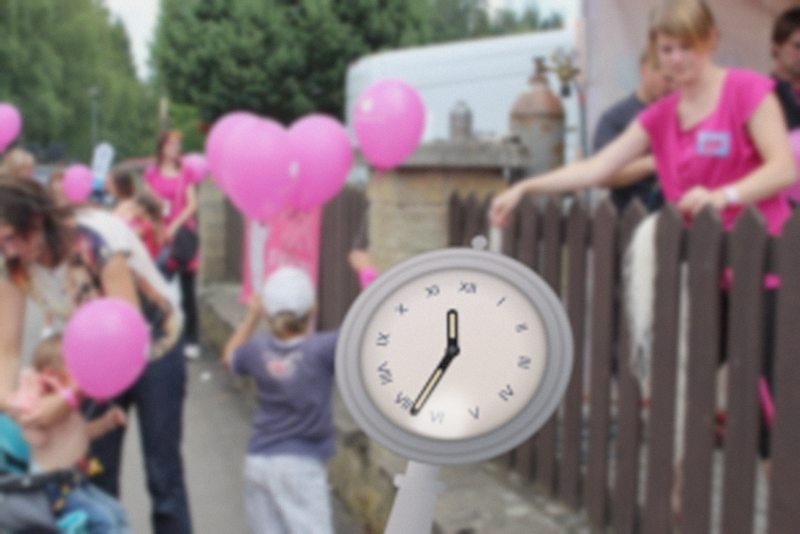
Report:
11h33
